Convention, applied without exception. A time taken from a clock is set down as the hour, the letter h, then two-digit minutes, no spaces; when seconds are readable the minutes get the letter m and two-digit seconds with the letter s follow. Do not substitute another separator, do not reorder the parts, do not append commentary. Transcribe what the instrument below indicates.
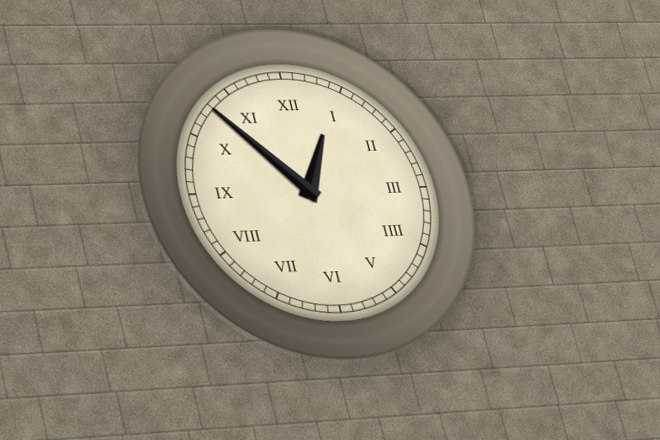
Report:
12h53
